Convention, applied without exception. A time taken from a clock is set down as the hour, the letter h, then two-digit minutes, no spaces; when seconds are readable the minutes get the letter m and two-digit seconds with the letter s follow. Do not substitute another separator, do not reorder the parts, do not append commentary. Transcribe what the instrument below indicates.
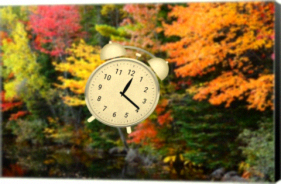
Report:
12h19
